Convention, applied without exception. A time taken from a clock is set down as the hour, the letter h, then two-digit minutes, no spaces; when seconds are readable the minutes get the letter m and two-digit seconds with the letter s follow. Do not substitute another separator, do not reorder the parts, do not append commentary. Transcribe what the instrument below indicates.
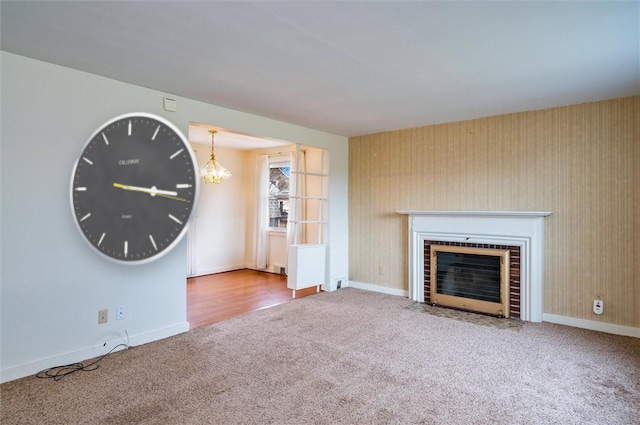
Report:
3h16m17s
